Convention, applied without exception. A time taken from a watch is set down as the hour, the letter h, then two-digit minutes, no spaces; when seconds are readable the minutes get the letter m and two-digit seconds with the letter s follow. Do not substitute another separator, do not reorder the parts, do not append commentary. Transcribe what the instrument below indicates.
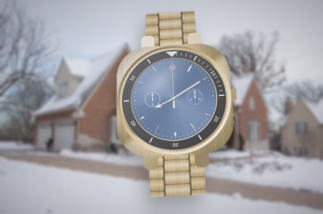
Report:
8h10
